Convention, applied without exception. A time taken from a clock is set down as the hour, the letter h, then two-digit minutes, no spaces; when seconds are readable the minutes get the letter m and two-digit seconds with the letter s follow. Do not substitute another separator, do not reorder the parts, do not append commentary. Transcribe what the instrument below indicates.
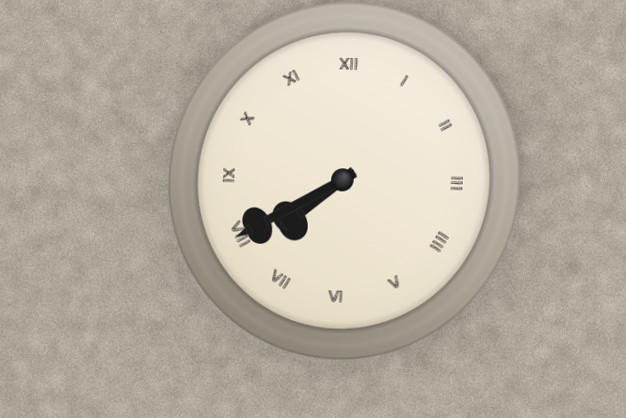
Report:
7h40
